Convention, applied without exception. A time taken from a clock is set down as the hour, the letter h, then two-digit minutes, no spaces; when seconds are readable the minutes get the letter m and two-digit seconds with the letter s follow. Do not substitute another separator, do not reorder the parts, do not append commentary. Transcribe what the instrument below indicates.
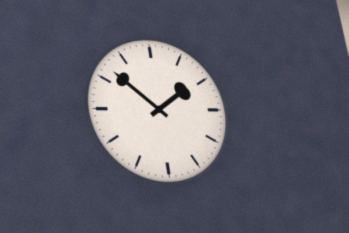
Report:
1h52
